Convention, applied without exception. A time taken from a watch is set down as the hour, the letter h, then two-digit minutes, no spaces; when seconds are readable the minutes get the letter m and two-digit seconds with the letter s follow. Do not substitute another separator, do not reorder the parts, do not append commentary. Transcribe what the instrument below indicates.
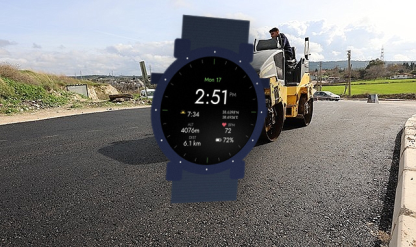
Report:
2h51
